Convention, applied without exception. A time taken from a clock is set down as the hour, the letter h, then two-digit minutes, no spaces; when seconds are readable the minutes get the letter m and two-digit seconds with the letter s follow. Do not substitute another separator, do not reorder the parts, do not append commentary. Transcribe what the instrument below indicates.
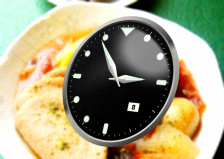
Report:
2h54
